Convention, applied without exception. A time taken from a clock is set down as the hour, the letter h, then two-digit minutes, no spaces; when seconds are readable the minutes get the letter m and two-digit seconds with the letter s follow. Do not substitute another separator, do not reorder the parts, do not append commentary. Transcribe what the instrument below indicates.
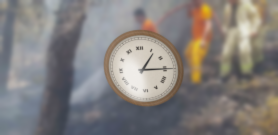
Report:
1h15
